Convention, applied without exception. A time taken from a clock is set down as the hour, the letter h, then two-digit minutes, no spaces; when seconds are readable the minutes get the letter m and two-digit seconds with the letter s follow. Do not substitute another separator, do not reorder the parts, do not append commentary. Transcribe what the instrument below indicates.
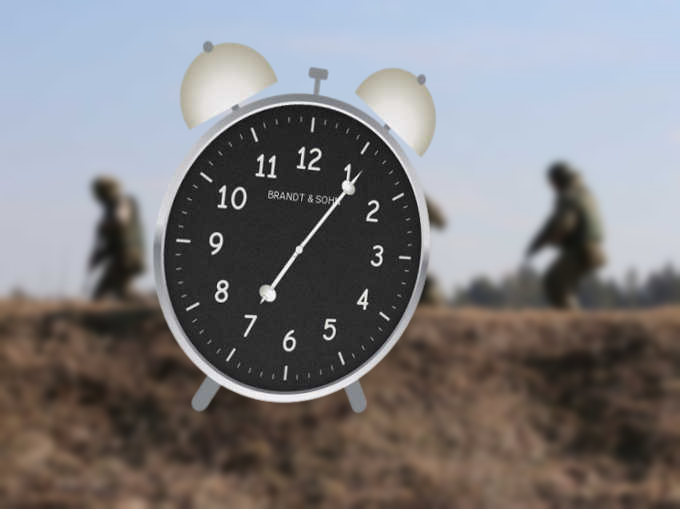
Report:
7h06
